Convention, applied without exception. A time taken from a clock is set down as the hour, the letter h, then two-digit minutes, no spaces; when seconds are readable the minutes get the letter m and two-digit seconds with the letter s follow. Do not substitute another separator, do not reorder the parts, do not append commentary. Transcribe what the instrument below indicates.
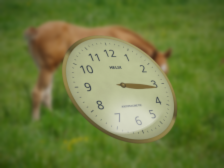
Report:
3h16
